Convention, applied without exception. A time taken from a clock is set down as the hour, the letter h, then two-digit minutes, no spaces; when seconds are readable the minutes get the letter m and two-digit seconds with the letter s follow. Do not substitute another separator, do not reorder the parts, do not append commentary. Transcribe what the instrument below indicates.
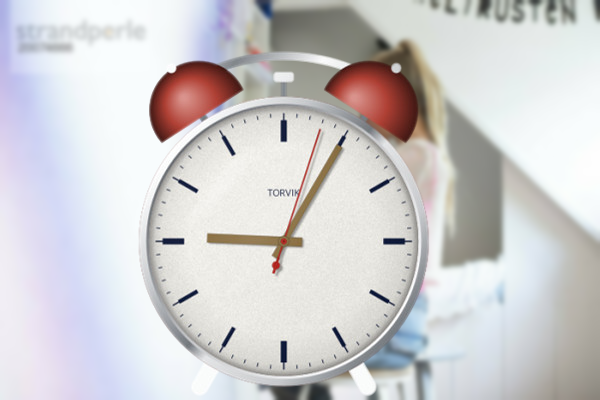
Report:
9h05m03s
